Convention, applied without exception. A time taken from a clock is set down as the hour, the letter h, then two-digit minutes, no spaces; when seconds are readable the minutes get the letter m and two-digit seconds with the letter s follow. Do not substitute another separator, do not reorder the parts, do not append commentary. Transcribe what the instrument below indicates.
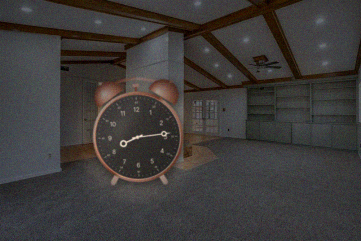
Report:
8h14
